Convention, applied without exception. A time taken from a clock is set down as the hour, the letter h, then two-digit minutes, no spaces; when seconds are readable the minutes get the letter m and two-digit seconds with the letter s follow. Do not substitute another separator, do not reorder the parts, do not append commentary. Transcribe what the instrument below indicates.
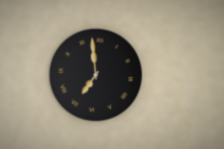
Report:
6h58
